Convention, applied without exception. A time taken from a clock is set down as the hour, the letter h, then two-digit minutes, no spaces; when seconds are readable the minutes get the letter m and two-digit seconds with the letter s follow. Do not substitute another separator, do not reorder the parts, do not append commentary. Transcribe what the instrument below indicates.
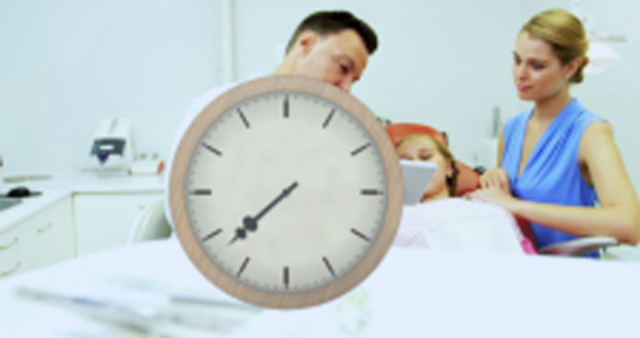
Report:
7h38
